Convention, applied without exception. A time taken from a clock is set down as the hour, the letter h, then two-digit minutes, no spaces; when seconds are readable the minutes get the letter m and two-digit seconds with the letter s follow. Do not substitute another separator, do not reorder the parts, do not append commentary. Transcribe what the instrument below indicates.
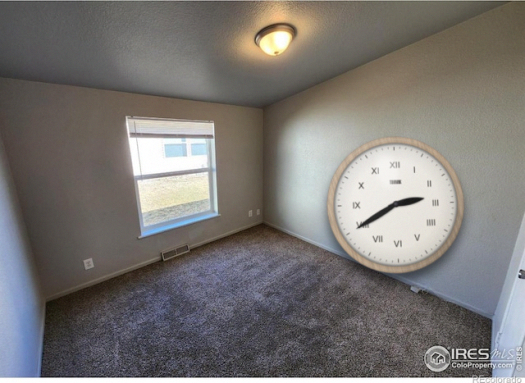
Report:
2h40
